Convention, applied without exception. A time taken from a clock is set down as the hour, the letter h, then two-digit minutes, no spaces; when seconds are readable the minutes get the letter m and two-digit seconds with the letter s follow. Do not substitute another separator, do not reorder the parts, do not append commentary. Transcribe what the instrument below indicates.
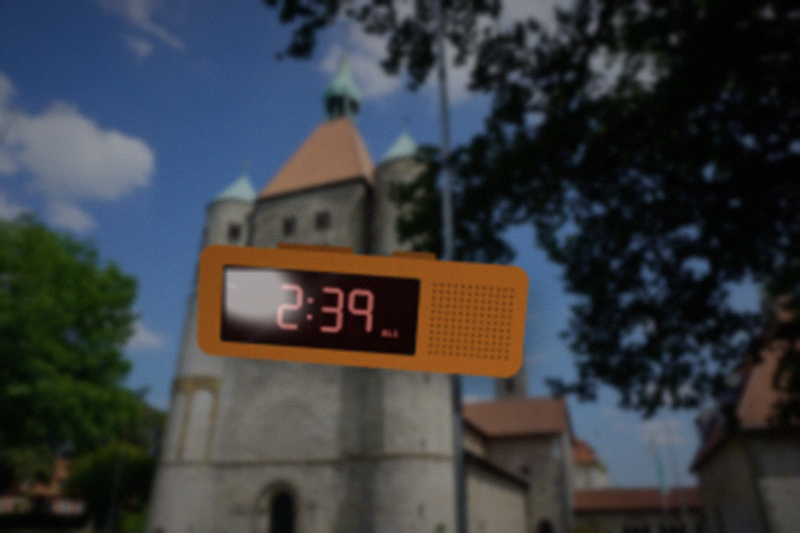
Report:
2h39
